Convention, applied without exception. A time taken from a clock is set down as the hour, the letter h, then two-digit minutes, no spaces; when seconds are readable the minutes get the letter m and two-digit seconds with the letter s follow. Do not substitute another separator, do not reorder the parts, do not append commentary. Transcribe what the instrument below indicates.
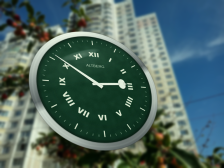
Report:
2h51
